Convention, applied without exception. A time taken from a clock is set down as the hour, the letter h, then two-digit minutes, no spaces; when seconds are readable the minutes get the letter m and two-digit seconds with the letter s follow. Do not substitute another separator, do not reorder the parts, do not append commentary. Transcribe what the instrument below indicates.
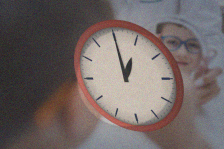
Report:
1h00
